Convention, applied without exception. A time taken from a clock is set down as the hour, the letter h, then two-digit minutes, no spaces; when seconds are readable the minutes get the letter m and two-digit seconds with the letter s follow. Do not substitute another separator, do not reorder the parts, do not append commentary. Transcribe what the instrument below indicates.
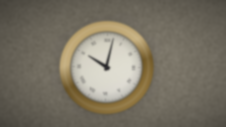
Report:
10h02
